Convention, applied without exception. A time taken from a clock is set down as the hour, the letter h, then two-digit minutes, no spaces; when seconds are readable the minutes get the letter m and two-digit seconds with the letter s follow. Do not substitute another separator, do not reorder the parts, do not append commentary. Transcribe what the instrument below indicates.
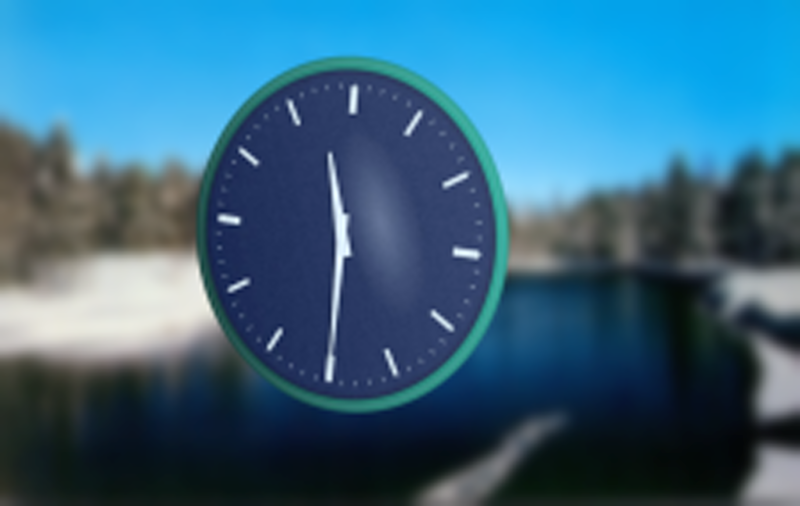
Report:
11h30
